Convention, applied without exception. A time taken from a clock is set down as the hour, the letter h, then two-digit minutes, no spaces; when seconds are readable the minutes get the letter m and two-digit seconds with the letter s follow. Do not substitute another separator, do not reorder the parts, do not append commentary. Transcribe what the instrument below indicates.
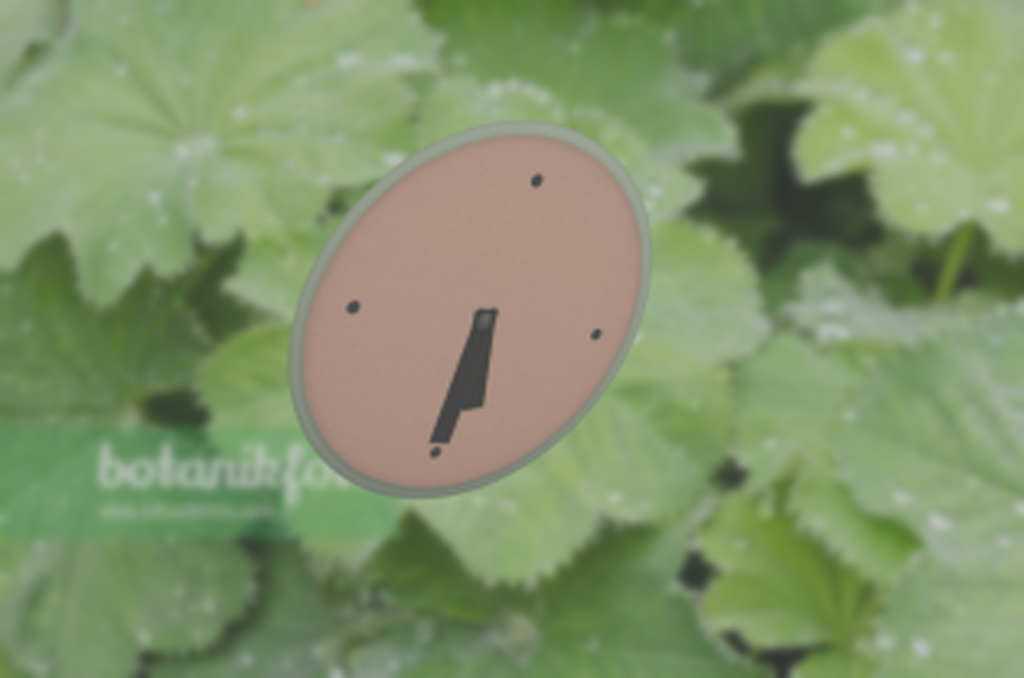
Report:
5h30
